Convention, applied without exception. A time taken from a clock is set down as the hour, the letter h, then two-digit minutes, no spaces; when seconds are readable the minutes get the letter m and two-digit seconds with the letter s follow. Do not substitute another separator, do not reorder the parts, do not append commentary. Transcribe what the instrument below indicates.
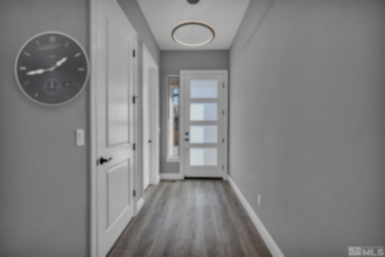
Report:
1h43
